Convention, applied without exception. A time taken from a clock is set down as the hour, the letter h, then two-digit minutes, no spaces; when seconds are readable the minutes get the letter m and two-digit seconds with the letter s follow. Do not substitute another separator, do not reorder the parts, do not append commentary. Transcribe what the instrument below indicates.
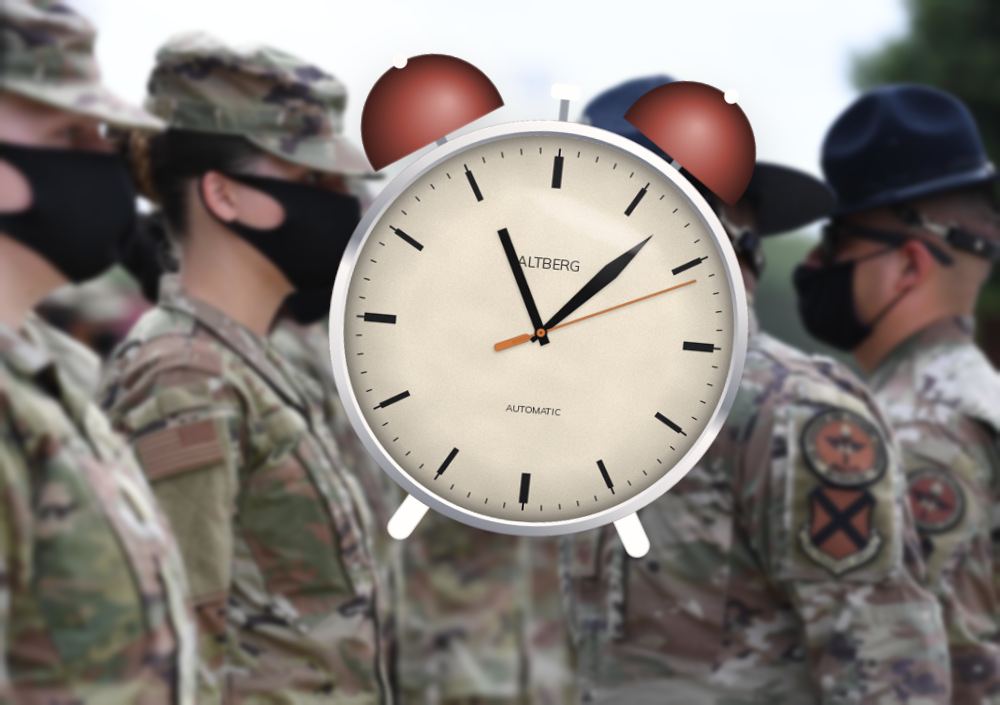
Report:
11h07m11s
